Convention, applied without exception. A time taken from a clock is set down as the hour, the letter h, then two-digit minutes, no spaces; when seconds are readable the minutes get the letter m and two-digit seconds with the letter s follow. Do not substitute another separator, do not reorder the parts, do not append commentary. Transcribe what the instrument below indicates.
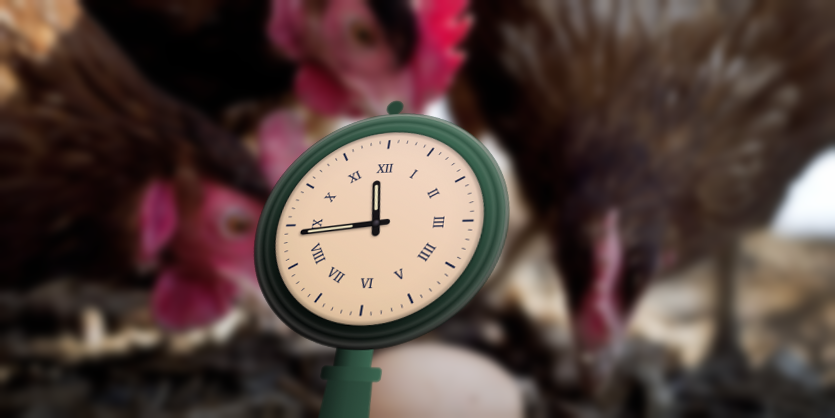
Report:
11h44
